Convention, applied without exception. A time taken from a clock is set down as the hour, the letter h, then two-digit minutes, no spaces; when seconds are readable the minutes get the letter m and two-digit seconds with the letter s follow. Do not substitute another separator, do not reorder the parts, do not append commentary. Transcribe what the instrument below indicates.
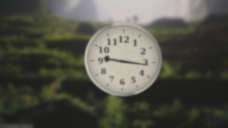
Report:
9h16
